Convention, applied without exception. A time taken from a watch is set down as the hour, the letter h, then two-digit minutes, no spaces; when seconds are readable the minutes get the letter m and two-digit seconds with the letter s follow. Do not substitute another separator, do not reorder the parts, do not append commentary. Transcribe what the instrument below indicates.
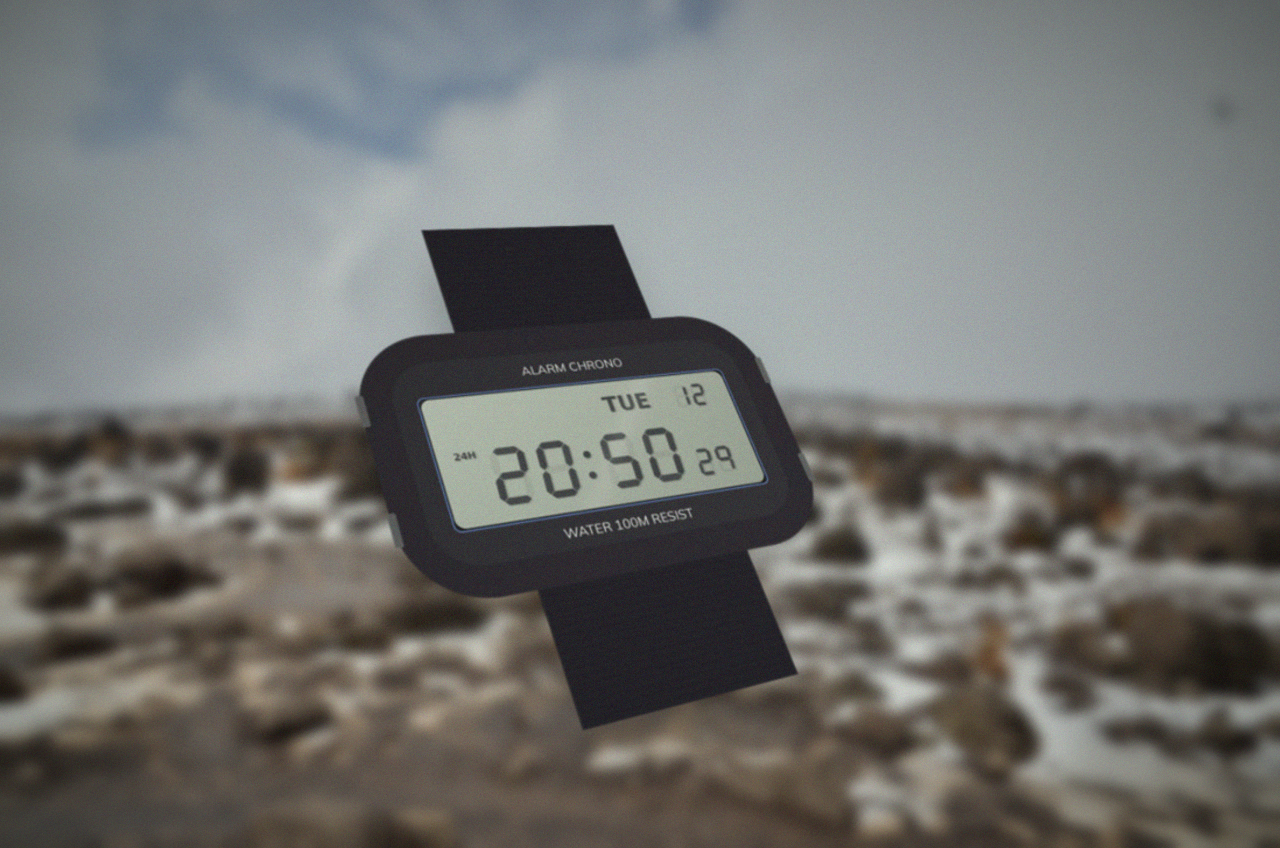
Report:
20h50m29s
